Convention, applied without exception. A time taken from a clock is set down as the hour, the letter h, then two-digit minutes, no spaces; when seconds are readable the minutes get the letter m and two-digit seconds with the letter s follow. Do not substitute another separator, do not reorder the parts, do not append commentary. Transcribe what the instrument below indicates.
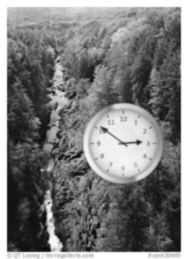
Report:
2h51
